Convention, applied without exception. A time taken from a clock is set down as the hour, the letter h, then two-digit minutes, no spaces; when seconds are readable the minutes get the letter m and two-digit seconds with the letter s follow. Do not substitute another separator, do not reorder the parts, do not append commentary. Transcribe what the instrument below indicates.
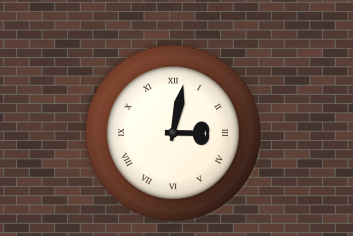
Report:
3h02
